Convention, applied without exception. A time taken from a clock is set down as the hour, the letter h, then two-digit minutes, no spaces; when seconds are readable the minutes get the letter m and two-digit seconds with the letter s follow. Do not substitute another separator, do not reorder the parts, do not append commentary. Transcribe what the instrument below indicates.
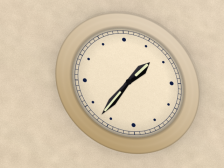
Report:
1h37
